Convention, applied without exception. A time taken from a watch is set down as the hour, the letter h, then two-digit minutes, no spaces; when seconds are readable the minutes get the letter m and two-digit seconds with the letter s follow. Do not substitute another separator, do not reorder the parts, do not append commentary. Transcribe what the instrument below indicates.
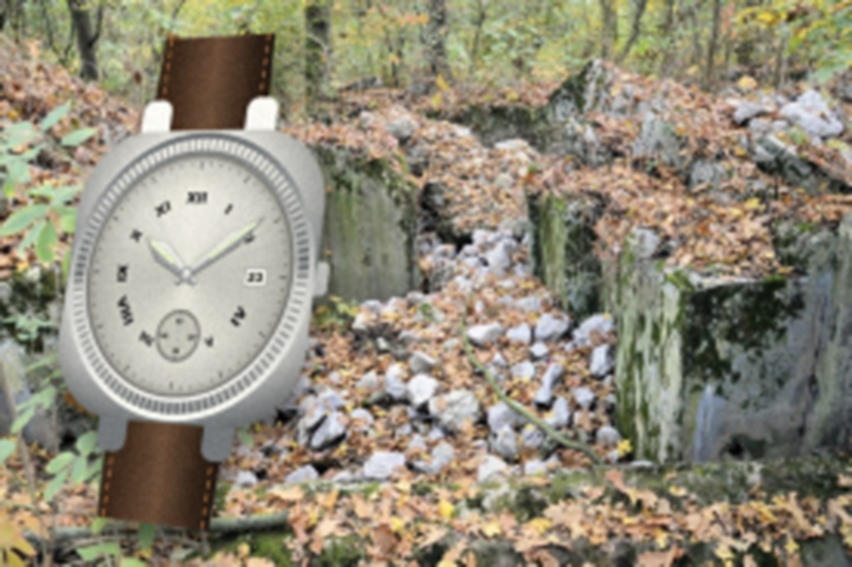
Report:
10h09
